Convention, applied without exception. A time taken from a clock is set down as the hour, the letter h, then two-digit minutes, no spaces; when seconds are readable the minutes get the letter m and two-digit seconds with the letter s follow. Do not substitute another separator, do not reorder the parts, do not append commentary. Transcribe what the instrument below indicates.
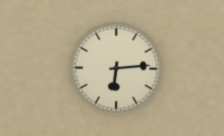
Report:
6h14
